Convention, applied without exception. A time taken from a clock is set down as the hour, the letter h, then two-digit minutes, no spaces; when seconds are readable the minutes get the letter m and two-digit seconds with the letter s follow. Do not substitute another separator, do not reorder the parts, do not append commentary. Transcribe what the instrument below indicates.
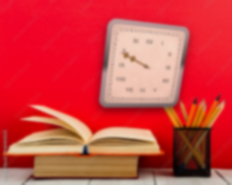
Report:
9h49
